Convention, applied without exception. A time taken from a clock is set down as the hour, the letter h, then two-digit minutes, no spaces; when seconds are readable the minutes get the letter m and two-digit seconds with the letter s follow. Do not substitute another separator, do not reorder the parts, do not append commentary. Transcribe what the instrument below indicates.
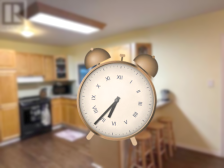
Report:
6h36
